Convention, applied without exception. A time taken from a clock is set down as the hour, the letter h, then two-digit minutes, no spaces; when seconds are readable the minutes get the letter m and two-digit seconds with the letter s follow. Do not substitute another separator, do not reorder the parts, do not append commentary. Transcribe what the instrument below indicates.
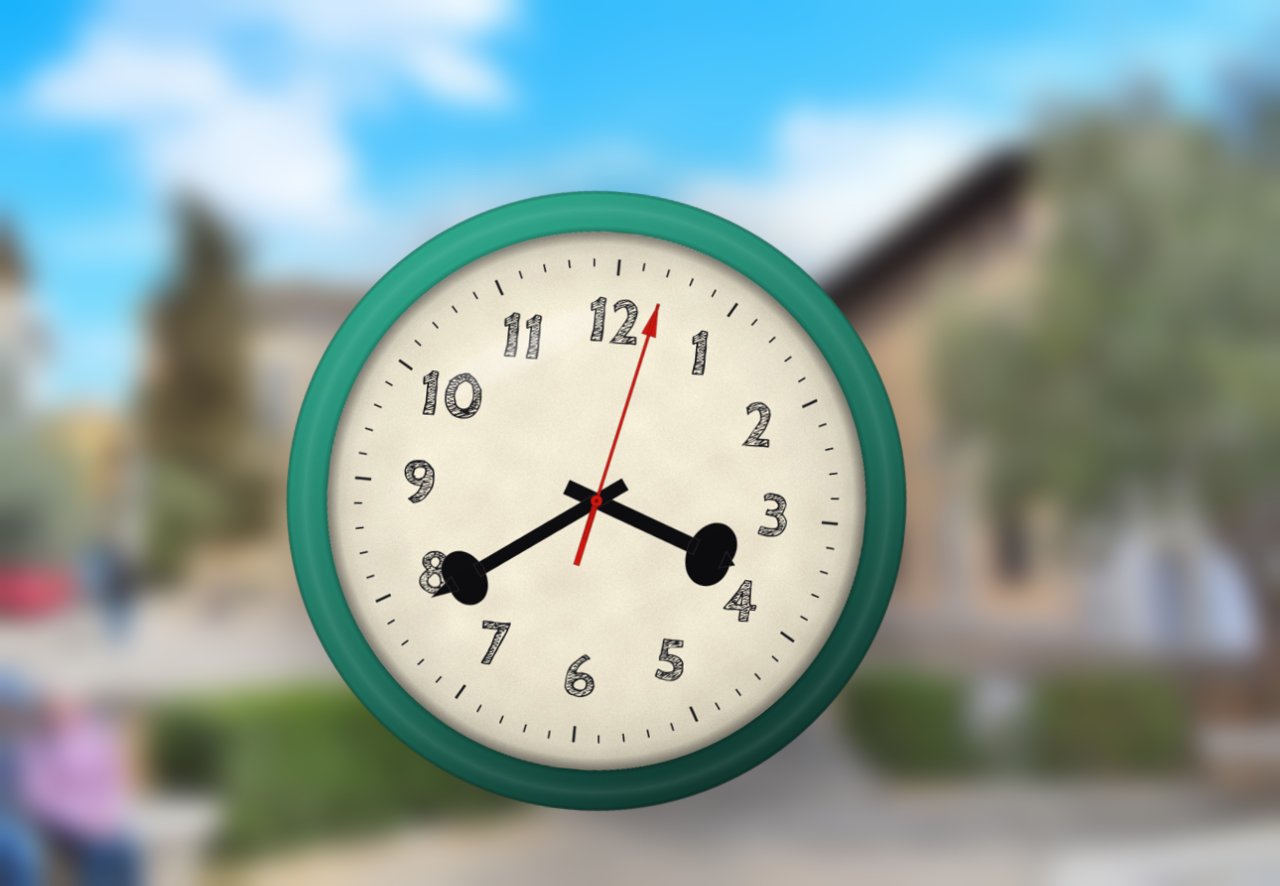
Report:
3h39m02s
